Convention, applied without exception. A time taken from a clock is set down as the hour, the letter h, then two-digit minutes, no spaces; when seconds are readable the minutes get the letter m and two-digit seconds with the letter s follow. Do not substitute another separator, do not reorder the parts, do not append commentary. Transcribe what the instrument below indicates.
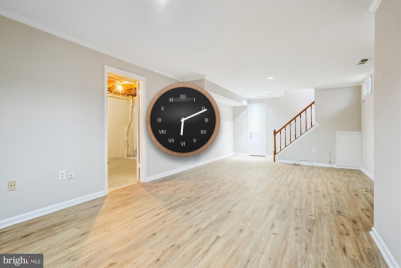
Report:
6h11
